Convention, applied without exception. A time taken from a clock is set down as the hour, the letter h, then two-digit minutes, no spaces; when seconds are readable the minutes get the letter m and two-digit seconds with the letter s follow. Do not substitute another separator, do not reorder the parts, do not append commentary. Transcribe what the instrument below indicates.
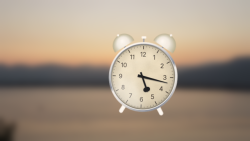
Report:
5h17
